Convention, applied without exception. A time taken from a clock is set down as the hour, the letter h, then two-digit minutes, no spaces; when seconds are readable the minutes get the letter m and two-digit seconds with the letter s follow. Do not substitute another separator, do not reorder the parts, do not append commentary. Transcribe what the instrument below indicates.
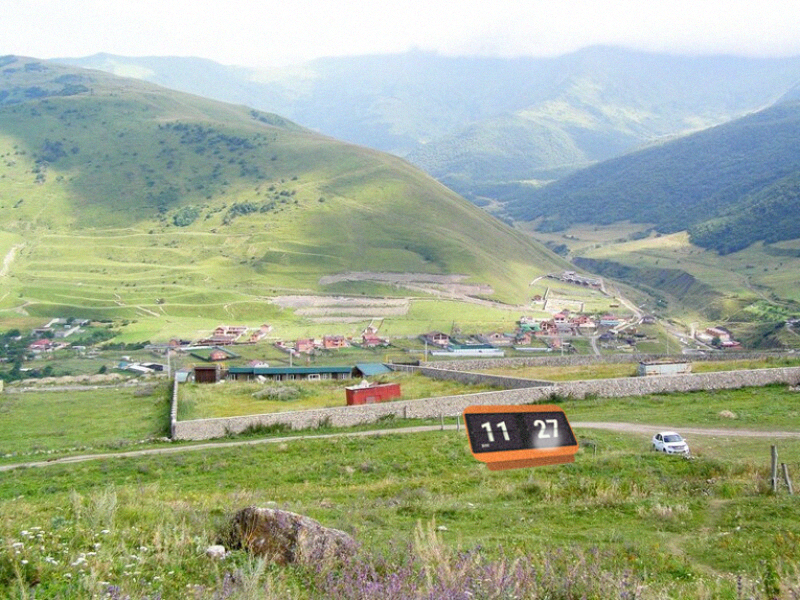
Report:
11h27
